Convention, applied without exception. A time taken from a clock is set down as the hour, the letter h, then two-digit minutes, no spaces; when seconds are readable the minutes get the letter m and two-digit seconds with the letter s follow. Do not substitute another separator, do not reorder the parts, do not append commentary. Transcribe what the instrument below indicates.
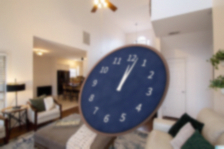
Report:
12h02
